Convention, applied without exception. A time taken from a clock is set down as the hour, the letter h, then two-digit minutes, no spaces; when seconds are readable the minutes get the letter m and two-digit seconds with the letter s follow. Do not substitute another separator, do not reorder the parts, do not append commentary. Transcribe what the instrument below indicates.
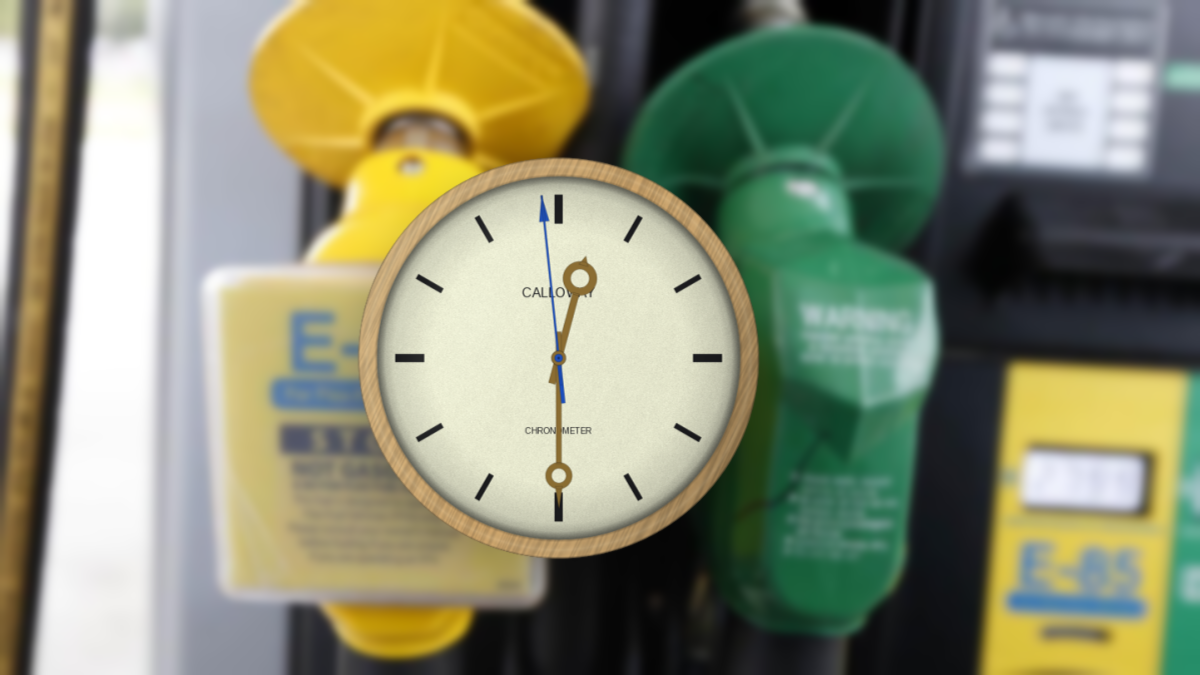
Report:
12h29m59s
